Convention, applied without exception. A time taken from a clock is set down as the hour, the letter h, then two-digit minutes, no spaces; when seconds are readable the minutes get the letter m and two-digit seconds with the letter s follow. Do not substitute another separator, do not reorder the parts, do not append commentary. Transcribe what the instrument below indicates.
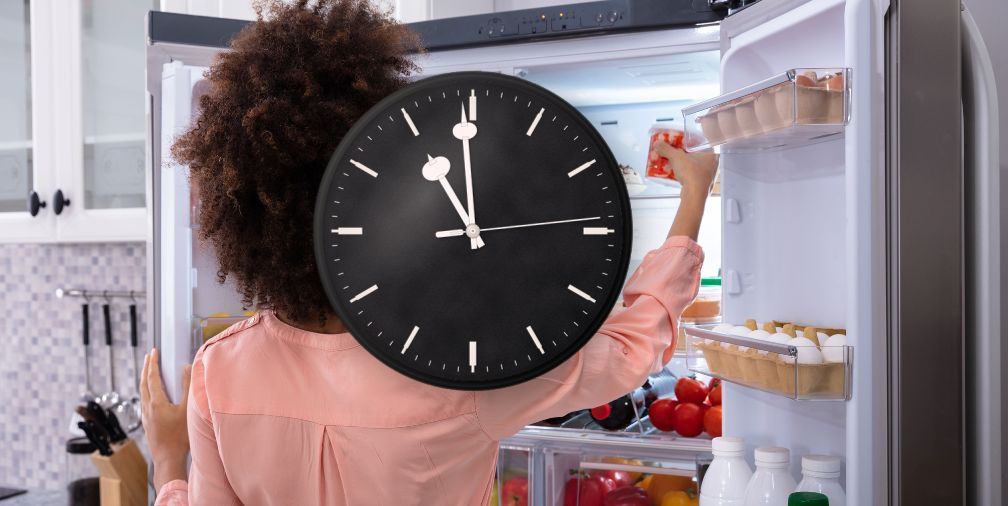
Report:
10h59m14s
